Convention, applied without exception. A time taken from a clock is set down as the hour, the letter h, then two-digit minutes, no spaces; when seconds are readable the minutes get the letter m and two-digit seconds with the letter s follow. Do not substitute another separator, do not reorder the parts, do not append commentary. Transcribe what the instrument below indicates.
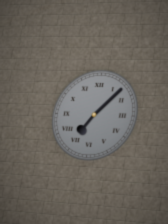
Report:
7h07
